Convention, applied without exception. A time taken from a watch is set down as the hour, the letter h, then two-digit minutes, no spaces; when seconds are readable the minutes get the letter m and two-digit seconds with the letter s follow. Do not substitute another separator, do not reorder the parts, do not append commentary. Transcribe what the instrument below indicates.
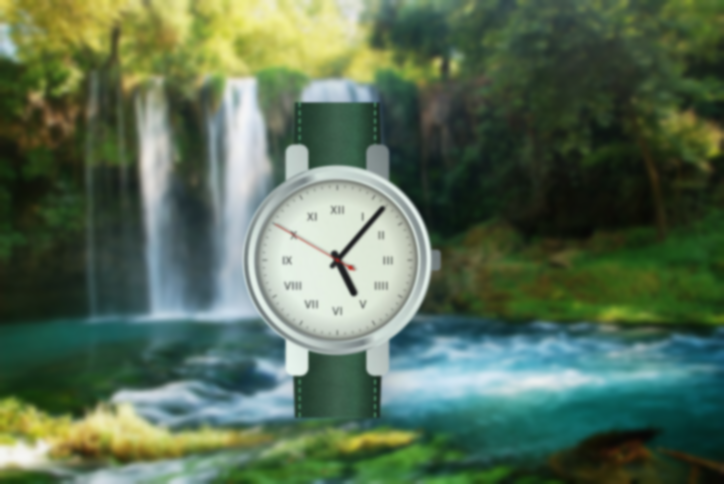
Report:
5h06m50s
